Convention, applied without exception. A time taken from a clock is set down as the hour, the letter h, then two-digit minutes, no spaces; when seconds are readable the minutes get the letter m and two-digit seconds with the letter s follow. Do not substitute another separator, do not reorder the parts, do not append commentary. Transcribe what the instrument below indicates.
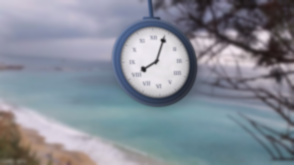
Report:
8h04
